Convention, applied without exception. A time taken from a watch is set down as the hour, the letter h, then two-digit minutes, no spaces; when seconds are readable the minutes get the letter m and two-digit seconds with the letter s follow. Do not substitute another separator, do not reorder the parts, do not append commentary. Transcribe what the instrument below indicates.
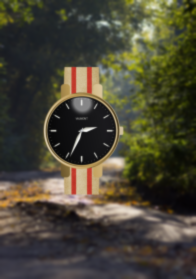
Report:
2h34
